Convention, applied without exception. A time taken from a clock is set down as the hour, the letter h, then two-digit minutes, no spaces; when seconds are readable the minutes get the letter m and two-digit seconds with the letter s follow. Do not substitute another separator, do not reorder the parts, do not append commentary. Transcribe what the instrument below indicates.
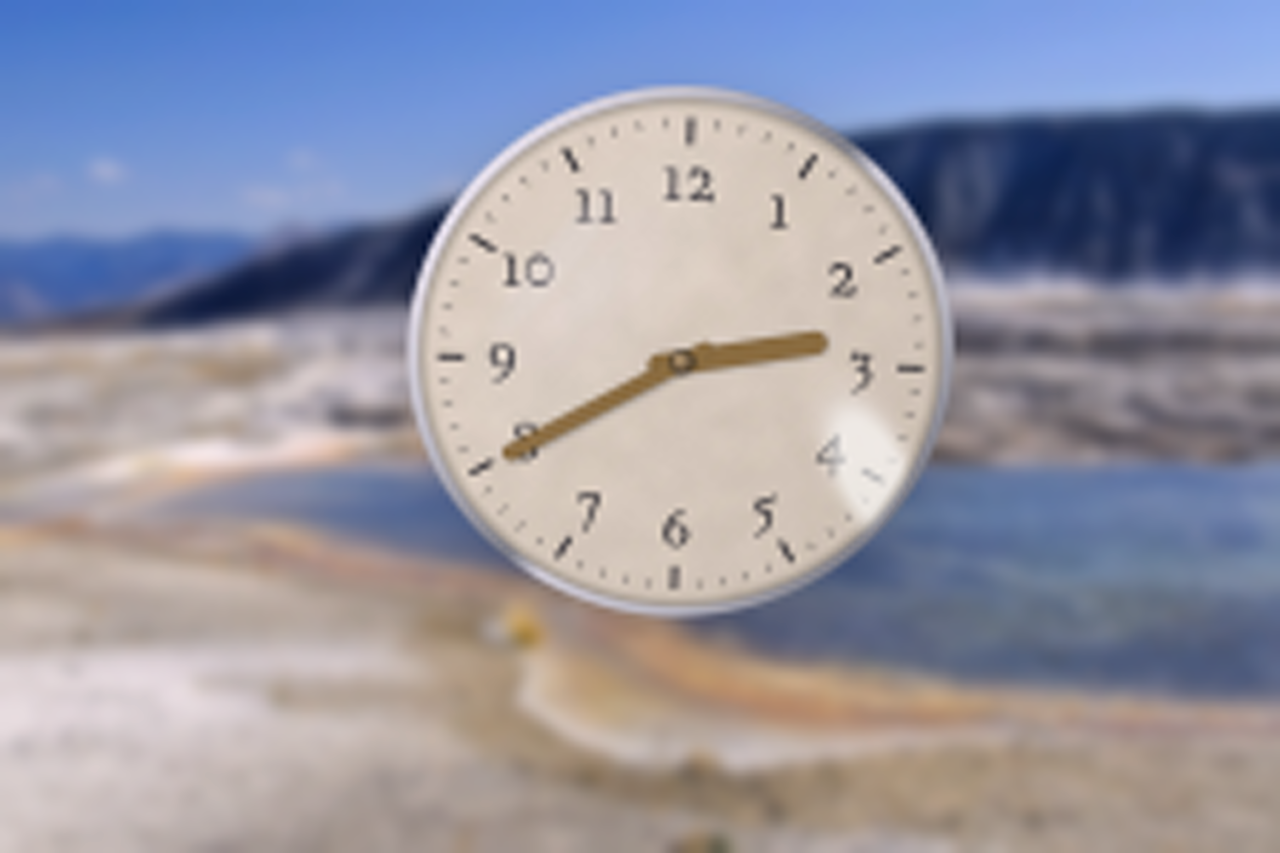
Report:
2h40
